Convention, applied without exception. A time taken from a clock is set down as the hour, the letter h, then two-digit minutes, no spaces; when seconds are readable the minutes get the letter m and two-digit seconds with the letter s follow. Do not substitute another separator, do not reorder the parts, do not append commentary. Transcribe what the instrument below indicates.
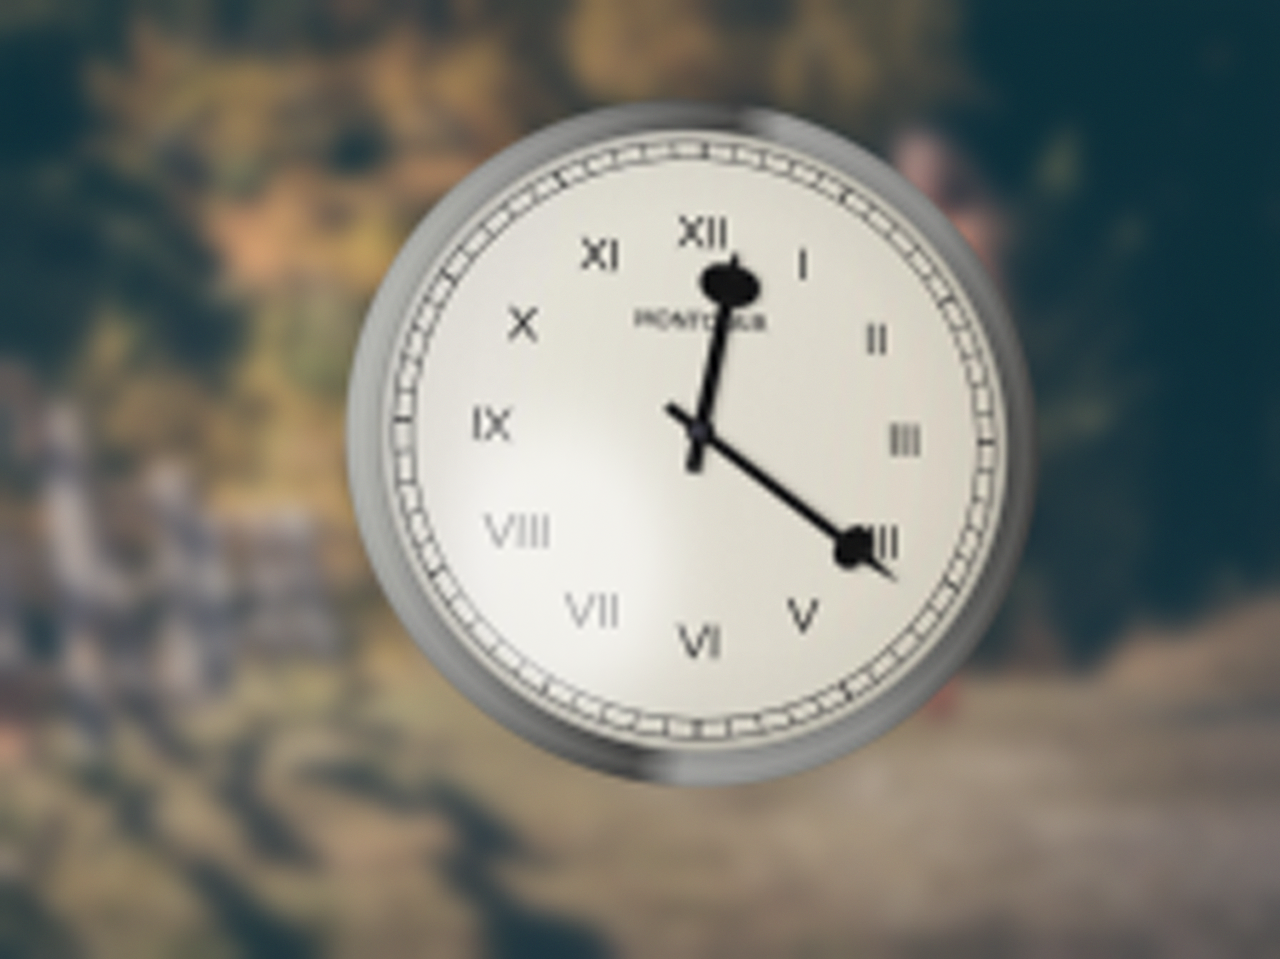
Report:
12h21
